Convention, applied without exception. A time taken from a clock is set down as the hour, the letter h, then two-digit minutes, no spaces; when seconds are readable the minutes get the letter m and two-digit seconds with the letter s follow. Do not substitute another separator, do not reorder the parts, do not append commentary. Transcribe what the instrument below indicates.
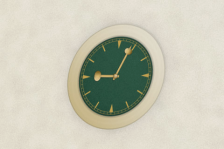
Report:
9h04
